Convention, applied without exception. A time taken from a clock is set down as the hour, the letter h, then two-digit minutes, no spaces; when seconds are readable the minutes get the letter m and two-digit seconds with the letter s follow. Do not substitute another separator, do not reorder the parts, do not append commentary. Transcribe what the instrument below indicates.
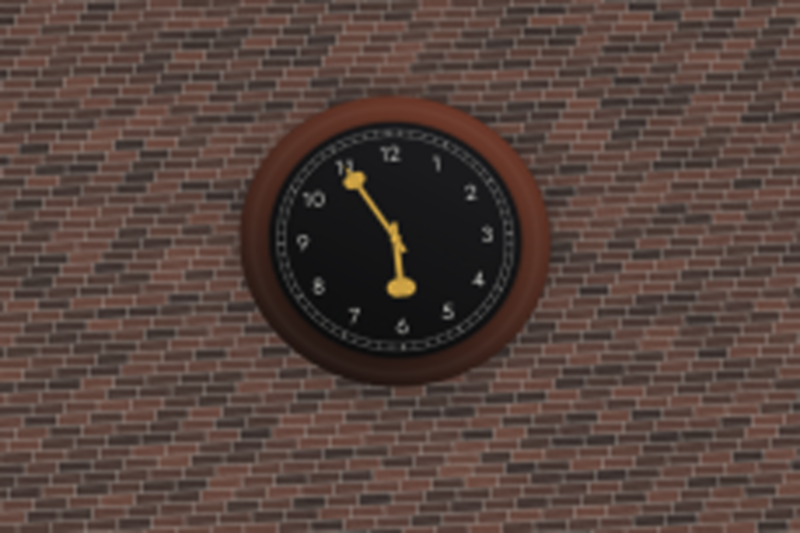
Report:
5h55
